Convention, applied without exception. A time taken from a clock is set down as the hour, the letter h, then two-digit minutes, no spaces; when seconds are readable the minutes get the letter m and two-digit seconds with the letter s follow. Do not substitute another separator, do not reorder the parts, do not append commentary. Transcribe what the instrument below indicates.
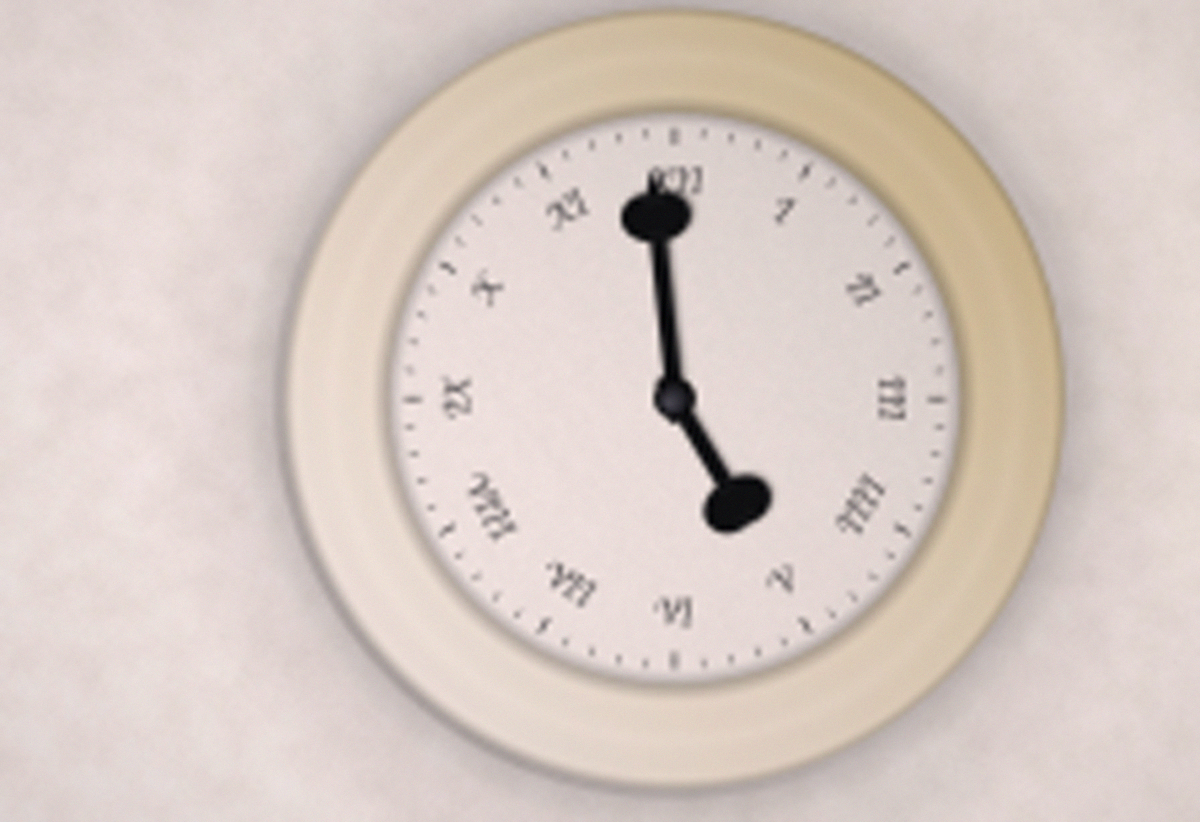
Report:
4h59
